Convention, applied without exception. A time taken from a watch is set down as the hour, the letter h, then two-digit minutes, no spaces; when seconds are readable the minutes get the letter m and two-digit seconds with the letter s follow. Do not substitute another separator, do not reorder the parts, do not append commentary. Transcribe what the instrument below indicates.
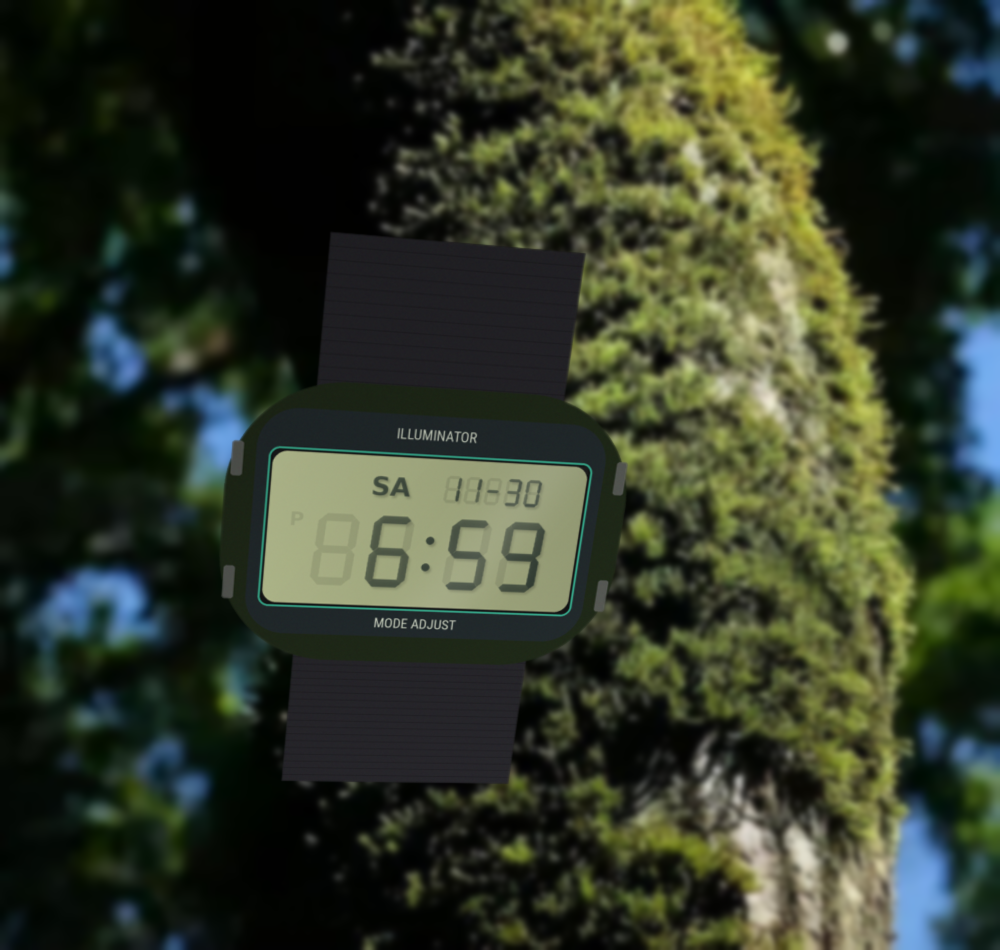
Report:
6h59
